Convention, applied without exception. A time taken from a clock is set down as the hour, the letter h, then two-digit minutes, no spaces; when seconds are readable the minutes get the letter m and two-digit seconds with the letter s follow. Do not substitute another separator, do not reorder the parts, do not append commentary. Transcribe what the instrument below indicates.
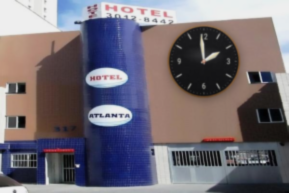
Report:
1h59
